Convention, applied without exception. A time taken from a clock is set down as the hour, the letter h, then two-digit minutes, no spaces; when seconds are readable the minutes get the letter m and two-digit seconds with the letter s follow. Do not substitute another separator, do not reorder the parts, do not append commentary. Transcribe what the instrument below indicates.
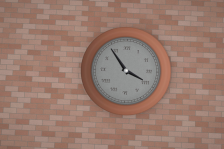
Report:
3h54
